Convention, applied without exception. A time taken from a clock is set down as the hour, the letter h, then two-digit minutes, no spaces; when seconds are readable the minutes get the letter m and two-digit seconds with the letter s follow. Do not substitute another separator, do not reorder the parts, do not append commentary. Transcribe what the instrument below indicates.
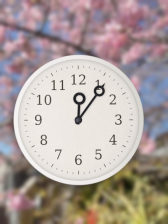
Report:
12h06
